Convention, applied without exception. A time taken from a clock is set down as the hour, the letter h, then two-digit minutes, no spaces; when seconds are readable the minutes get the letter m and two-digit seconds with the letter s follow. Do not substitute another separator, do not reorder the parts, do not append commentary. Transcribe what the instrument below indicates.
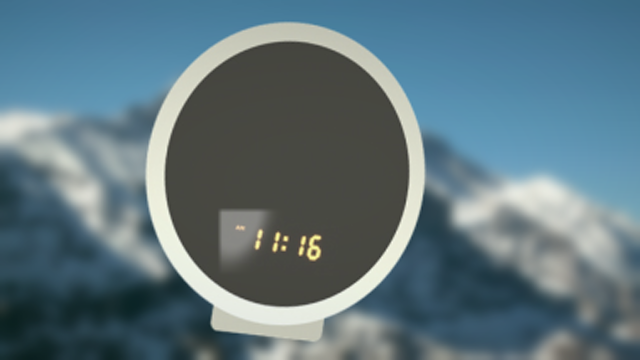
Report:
11h16
